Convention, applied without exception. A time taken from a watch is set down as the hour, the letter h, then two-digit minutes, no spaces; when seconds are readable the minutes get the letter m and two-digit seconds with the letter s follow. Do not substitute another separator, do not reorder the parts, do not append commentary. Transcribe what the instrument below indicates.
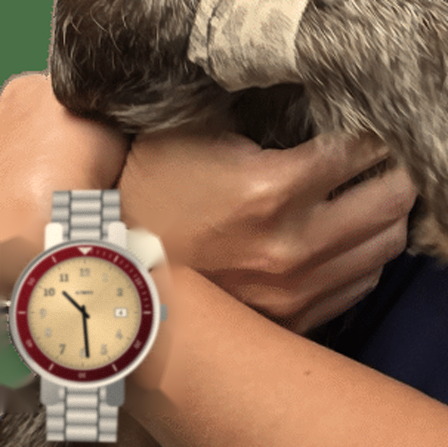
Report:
10h29
